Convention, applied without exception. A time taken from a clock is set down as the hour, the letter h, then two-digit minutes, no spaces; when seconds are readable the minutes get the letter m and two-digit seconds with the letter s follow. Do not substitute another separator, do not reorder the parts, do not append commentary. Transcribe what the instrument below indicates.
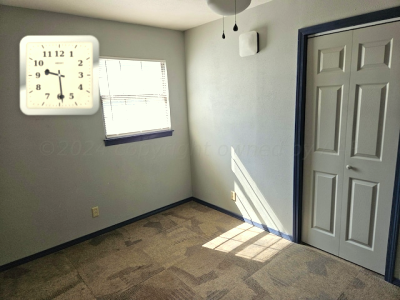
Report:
9h29
